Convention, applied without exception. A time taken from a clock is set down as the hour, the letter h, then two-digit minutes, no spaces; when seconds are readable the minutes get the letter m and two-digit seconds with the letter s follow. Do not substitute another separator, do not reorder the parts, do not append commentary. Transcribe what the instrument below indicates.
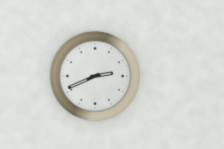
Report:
2h41
